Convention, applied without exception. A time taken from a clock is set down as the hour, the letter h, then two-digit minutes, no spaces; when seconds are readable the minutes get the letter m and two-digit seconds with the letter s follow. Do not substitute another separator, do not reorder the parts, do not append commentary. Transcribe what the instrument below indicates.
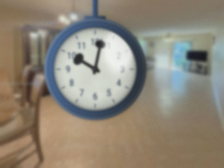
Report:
10h02
